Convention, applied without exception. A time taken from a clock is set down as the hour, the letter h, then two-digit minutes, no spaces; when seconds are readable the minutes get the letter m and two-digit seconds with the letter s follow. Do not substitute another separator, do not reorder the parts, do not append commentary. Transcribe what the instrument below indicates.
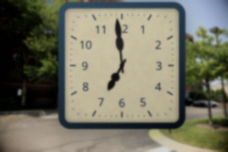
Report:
6h59
